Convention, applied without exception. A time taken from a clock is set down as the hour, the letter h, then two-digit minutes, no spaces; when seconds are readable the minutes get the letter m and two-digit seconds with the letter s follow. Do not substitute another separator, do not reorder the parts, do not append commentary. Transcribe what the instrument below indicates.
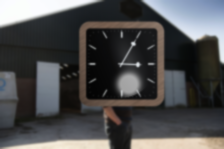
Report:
3h05
